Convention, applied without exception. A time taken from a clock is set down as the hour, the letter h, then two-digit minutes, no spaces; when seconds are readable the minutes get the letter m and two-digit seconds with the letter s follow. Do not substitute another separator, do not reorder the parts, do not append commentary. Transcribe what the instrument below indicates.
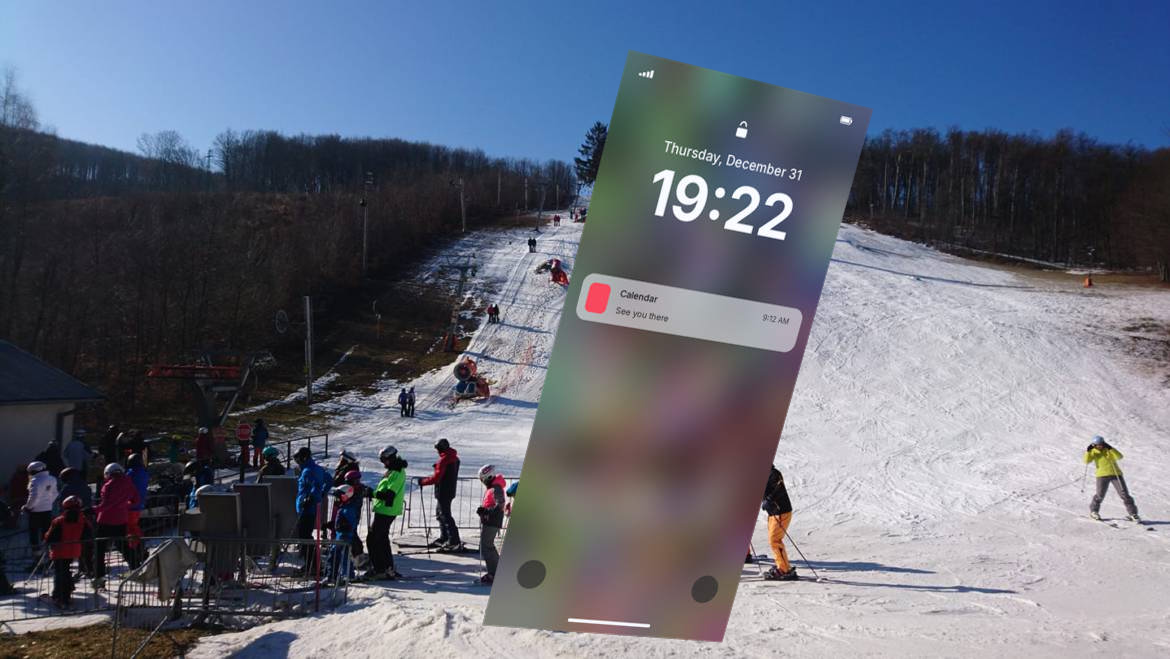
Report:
19h22
